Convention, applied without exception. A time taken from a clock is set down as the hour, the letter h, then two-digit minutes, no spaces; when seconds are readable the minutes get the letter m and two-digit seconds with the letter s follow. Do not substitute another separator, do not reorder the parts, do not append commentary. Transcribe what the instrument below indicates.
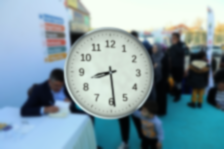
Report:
8h29
